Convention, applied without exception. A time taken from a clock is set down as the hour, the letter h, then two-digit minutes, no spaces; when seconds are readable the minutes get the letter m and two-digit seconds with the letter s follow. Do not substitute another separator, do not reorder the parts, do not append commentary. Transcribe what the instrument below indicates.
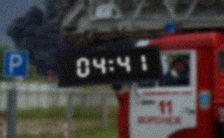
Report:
4h41
